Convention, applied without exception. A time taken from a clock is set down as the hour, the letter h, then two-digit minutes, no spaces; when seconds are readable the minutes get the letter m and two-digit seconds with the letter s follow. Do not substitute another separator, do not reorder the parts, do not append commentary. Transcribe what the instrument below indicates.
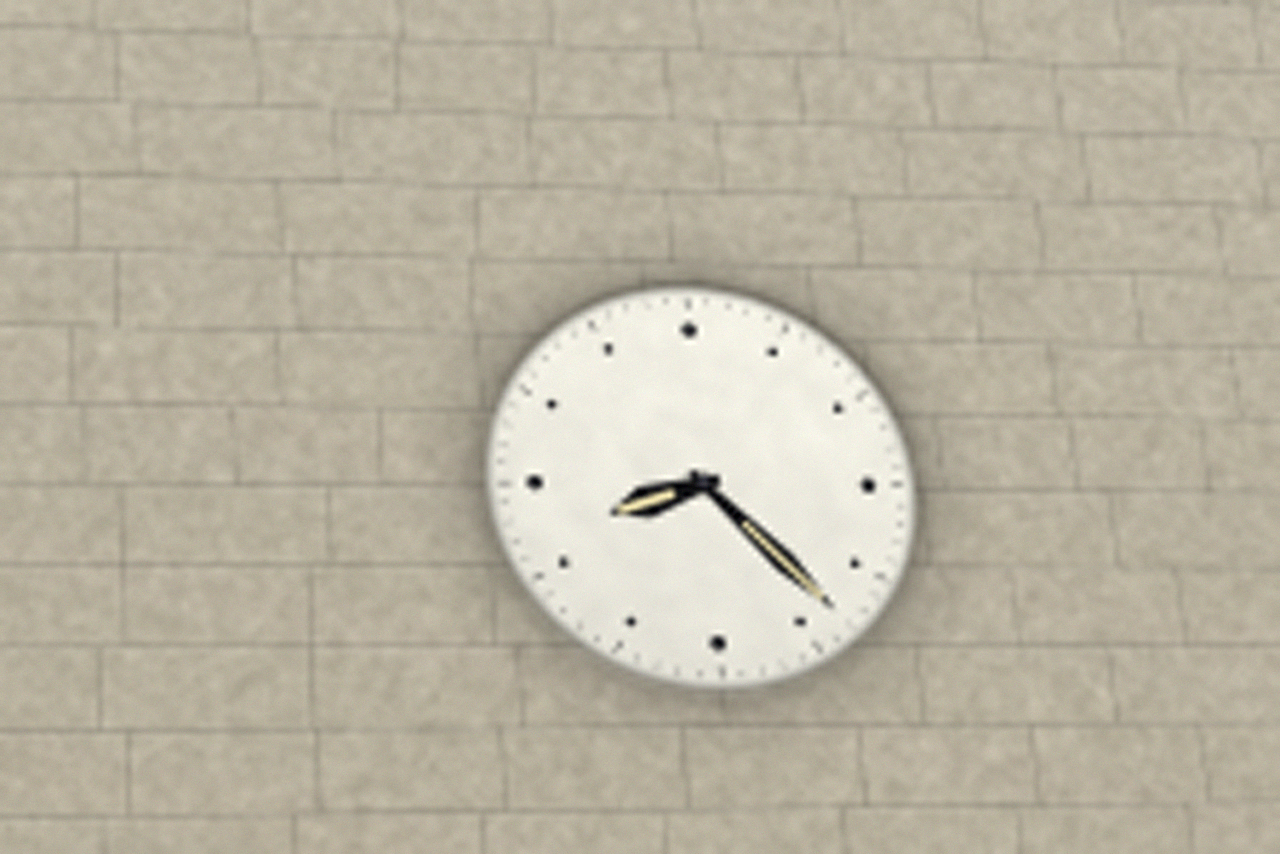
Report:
8h23
